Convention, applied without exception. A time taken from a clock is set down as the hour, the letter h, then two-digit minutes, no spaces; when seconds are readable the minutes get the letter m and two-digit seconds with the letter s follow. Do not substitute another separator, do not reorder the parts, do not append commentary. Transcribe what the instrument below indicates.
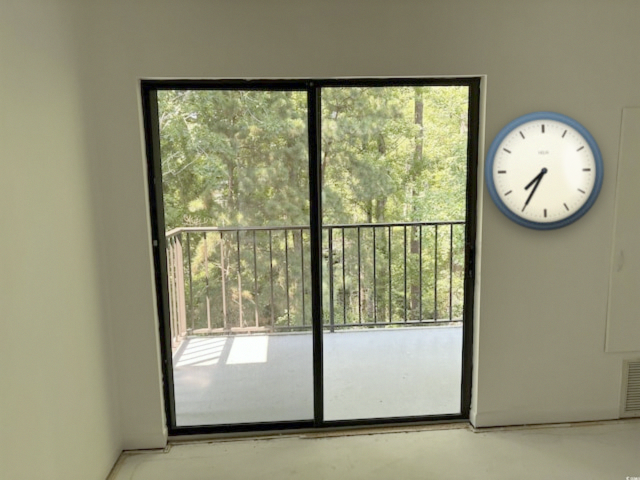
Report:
7h35
